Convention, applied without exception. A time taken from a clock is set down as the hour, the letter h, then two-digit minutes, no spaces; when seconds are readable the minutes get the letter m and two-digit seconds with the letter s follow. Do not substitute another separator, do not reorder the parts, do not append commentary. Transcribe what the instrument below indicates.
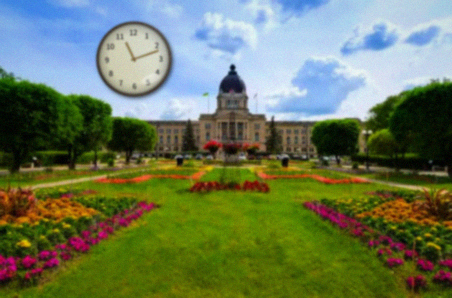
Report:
11h12
